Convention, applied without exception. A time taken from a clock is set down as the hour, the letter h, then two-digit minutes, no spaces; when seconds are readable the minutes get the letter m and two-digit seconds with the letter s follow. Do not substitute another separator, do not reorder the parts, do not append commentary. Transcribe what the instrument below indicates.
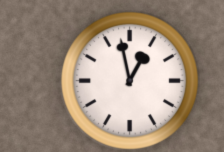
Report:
12h58
